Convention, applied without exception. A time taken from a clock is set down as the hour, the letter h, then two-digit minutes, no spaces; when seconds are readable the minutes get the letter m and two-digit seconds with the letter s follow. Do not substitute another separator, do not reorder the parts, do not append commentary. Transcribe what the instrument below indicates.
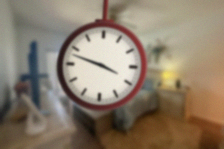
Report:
3h48
